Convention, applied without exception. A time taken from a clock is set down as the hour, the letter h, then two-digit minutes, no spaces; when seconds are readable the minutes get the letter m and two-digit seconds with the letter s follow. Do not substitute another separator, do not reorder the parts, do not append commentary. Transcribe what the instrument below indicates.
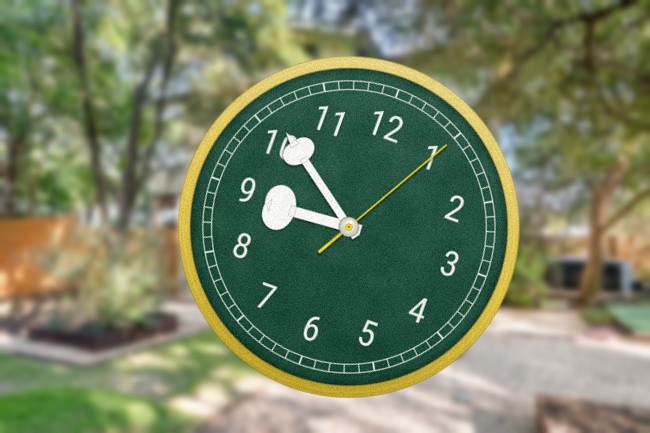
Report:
8h51m05s
